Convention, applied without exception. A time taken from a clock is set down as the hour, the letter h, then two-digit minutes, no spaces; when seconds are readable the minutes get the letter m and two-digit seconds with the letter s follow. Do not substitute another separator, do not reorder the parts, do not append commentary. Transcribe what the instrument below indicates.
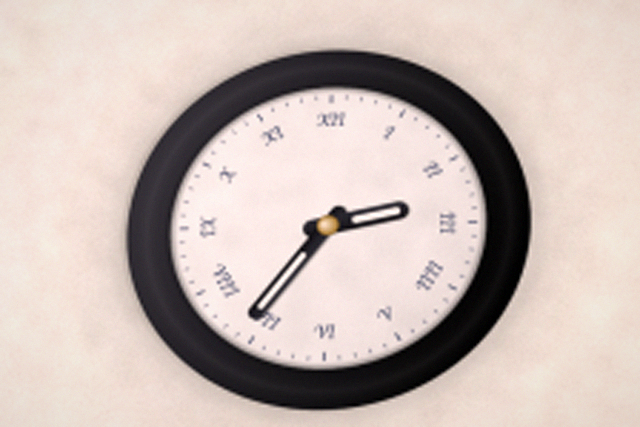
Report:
2h36
